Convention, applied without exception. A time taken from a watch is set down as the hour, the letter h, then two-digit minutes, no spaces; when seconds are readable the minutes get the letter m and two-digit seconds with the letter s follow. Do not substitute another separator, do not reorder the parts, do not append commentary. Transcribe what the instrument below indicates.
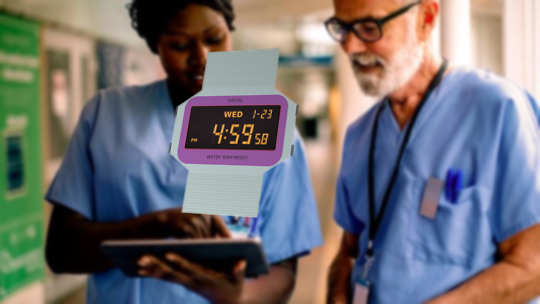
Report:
4h59m58s
